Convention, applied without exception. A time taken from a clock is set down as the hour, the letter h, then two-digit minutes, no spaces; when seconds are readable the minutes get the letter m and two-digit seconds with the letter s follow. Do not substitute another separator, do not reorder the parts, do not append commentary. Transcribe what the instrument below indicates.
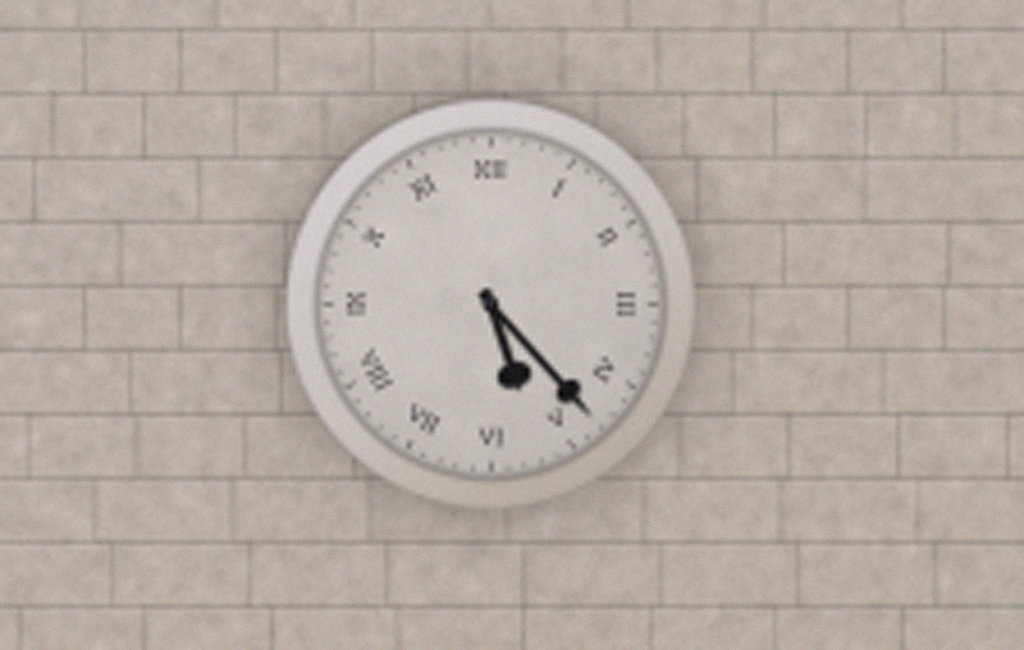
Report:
5h23
